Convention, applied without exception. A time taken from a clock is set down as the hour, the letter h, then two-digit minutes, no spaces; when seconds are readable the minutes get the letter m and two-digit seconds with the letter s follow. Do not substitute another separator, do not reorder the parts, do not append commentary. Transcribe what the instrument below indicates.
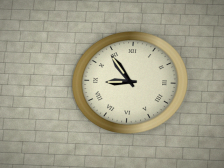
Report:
8h54
